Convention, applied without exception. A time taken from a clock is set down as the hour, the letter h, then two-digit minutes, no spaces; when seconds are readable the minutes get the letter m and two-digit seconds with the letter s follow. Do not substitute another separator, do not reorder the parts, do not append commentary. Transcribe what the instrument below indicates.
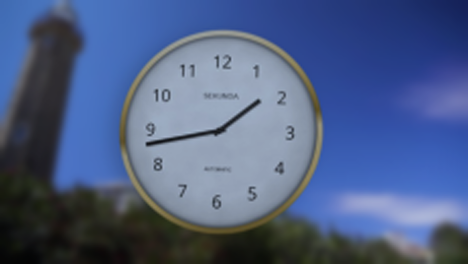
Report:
1h43
